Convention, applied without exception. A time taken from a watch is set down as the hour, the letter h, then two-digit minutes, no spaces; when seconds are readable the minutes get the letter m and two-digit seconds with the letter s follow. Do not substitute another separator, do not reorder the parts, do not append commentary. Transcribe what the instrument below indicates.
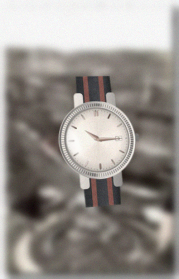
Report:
10h15
